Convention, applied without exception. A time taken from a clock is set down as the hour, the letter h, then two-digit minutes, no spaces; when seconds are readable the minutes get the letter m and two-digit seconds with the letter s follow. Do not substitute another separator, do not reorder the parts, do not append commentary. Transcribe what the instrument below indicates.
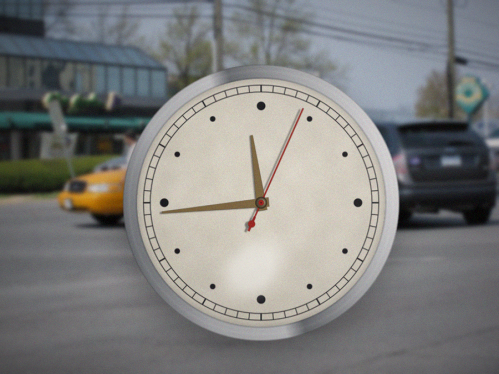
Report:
11h44m04s
